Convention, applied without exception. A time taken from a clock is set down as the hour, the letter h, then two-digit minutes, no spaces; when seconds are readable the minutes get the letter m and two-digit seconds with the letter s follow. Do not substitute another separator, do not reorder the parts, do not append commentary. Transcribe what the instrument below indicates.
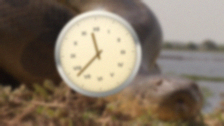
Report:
11h38
